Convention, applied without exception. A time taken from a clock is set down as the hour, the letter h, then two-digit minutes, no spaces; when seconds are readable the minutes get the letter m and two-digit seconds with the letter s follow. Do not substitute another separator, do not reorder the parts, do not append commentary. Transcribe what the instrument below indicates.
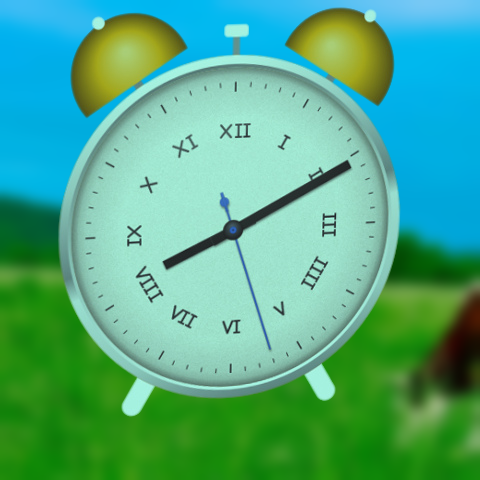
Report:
8h10m27s
